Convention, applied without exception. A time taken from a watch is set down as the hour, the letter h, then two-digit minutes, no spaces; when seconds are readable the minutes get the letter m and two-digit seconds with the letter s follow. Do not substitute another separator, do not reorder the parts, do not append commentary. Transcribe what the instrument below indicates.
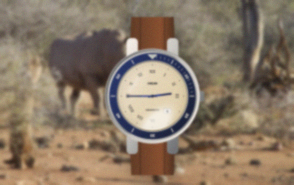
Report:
2h45
